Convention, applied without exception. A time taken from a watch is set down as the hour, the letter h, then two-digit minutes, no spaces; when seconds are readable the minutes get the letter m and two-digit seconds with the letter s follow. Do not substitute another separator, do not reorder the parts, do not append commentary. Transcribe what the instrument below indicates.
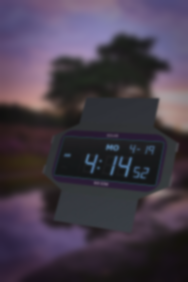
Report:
4h14
